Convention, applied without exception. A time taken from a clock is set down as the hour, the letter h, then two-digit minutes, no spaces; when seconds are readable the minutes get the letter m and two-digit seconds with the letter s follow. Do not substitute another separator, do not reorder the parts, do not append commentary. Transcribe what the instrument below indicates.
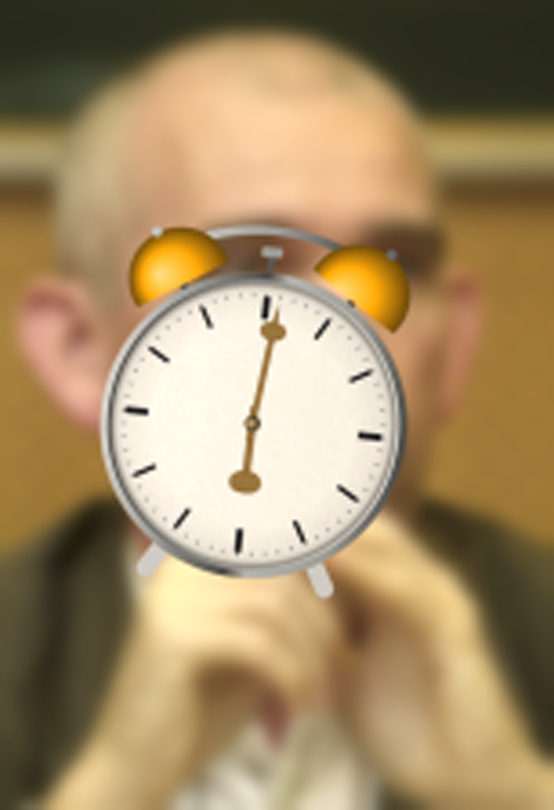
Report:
6h01
